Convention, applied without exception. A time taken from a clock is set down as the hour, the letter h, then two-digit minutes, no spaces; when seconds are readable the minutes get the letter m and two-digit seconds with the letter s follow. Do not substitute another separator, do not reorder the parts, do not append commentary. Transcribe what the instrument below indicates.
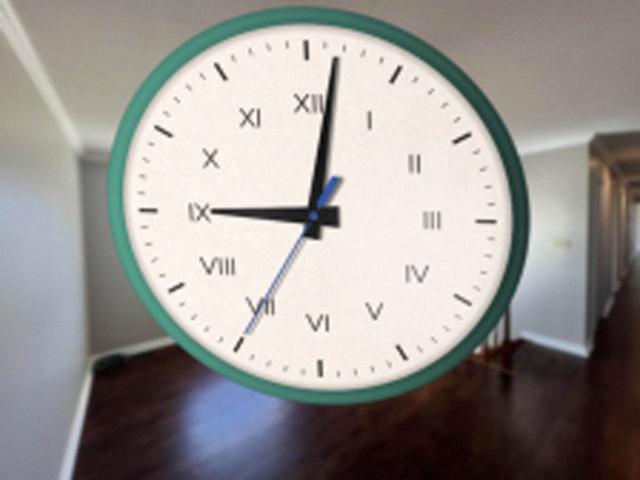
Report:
9h01m35s
